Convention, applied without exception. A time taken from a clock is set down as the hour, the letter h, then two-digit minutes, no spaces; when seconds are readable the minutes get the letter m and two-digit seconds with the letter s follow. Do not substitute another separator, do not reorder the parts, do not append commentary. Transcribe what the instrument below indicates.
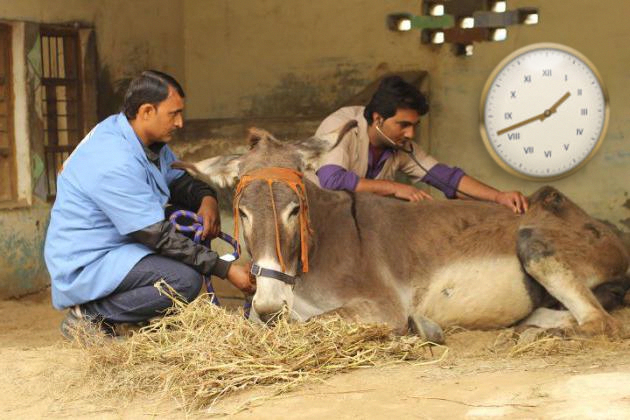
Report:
1h42
